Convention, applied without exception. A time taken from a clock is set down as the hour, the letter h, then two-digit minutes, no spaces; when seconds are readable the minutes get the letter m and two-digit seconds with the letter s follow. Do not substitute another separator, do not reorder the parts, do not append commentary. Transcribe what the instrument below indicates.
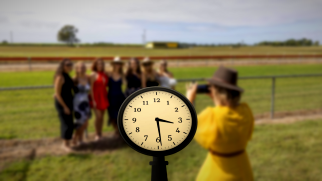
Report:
3h29
